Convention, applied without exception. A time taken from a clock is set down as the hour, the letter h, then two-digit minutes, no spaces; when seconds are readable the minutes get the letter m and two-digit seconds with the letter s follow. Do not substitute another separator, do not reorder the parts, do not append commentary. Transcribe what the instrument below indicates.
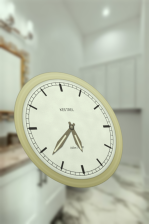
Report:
5h38
